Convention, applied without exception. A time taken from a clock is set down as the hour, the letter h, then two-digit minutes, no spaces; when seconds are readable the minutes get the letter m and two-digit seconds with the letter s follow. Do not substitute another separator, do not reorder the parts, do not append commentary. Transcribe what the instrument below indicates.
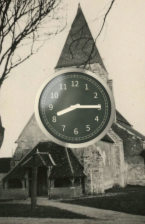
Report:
8h15
